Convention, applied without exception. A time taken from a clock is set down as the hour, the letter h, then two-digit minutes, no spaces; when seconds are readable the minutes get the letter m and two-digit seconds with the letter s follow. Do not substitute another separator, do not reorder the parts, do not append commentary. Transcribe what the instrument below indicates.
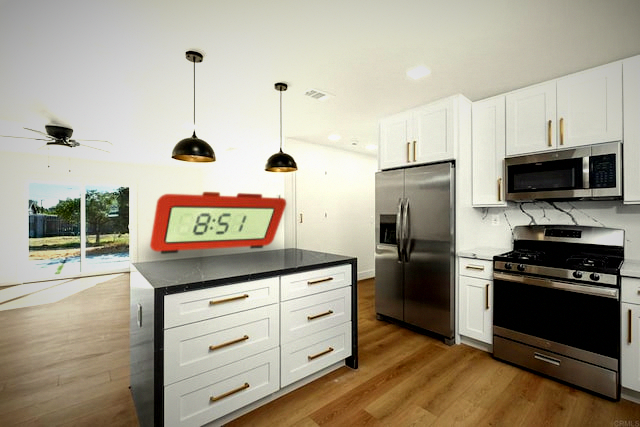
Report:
8h51
